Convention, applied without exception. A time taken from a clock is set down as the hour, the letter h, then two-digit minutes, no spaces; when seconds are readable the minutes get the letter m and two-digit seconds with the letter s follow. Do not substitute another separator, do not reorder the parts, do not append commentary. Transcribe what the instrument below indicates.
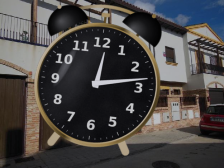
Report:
12h13
